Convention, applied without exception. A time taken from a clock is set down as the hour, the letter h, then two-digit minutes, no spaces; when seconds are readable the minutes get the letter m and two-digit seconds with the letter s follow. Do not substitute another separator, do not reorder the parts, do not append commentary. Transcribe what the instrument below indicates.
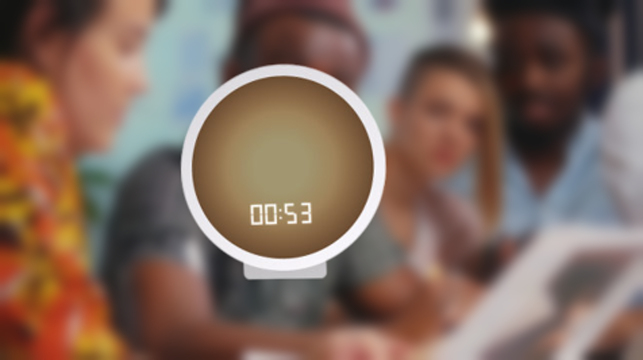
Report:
0h53
